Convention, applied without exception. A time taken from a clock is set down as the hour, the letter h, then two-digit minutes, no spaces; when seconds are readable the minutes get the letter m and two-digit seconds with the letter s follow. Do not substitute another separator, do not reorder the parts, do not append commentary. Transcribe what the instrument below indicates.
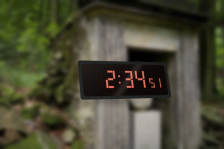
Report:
2h34m51s
